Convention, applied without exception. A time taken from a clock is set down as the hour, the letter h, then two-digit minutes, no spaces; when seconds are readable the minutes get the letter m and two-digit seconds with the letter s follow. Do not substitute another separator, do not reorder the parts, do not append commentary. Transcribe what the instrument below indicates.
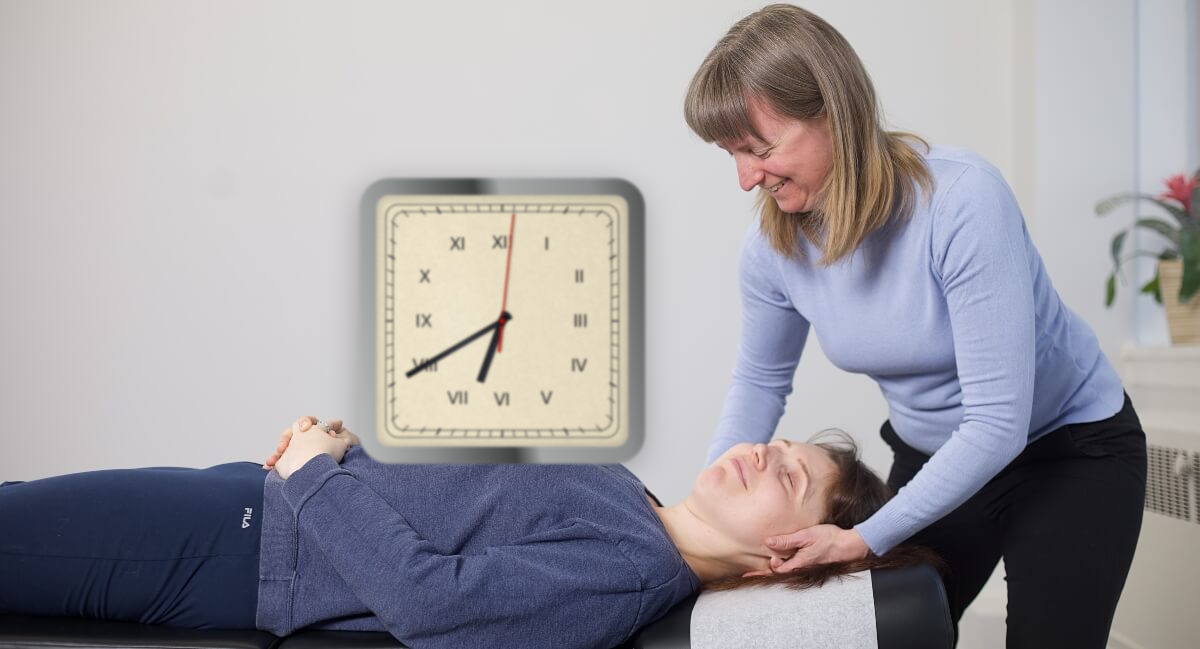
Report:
6h40m01s
